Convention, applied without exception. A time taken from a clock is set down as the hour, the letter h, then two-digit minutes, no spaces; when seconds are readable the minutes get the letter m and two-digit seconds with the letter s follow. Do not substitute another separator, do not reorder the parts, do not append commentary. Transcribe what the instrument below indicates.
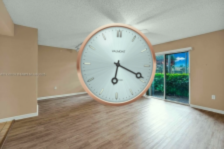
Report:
6h19
